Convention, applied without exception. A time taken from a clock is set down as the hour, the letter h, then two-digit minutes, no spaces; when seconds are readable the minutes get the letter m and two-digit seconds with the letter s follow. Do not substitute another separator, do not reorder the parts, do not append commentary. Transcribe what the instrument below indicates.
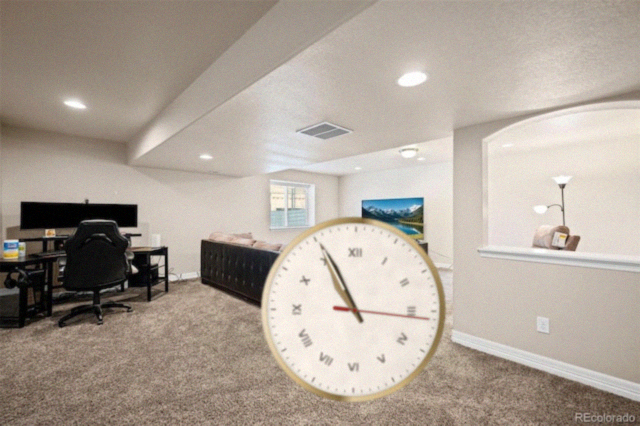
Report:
10h55m16s
